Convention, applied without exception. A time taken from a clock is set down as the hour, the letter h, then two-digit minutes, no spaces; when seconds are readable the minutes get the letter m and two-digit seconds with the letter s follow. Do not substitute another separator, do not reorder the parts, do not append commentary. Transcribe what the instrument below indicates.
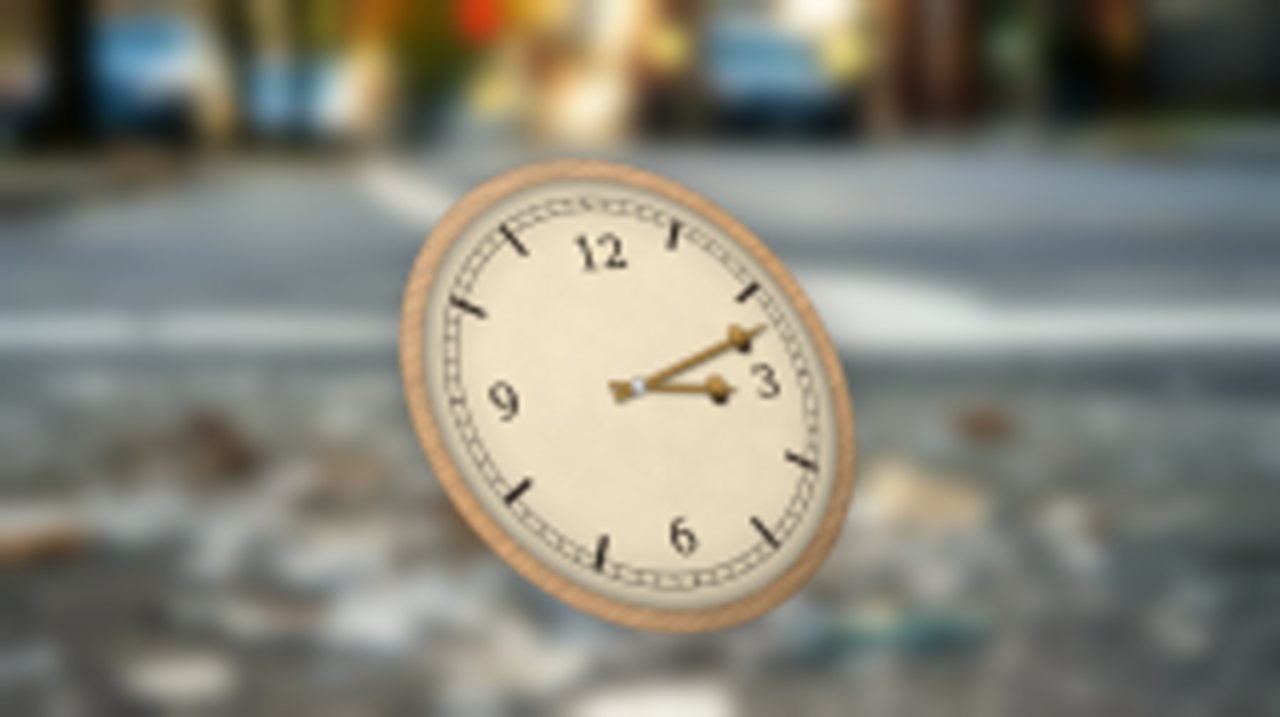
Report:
3h12
